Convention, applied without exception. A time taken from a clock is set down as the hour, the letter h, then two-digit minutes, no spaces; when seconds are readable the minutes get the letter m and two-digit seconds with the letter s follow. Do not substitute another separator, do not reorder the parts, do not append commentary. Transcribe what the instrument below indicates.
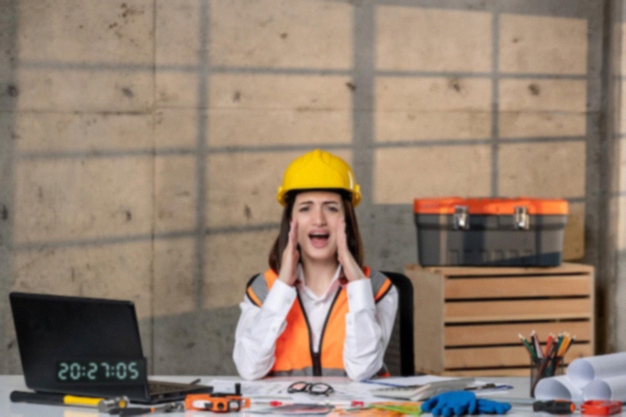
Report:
20h27m05s
